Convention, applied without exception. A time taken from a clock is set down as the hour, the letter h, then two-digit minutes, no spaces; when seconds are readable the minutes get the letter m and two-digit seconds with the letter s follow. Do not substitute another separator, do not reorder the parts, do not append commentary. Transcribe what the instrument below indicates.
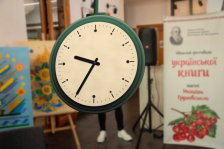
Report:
9h35
